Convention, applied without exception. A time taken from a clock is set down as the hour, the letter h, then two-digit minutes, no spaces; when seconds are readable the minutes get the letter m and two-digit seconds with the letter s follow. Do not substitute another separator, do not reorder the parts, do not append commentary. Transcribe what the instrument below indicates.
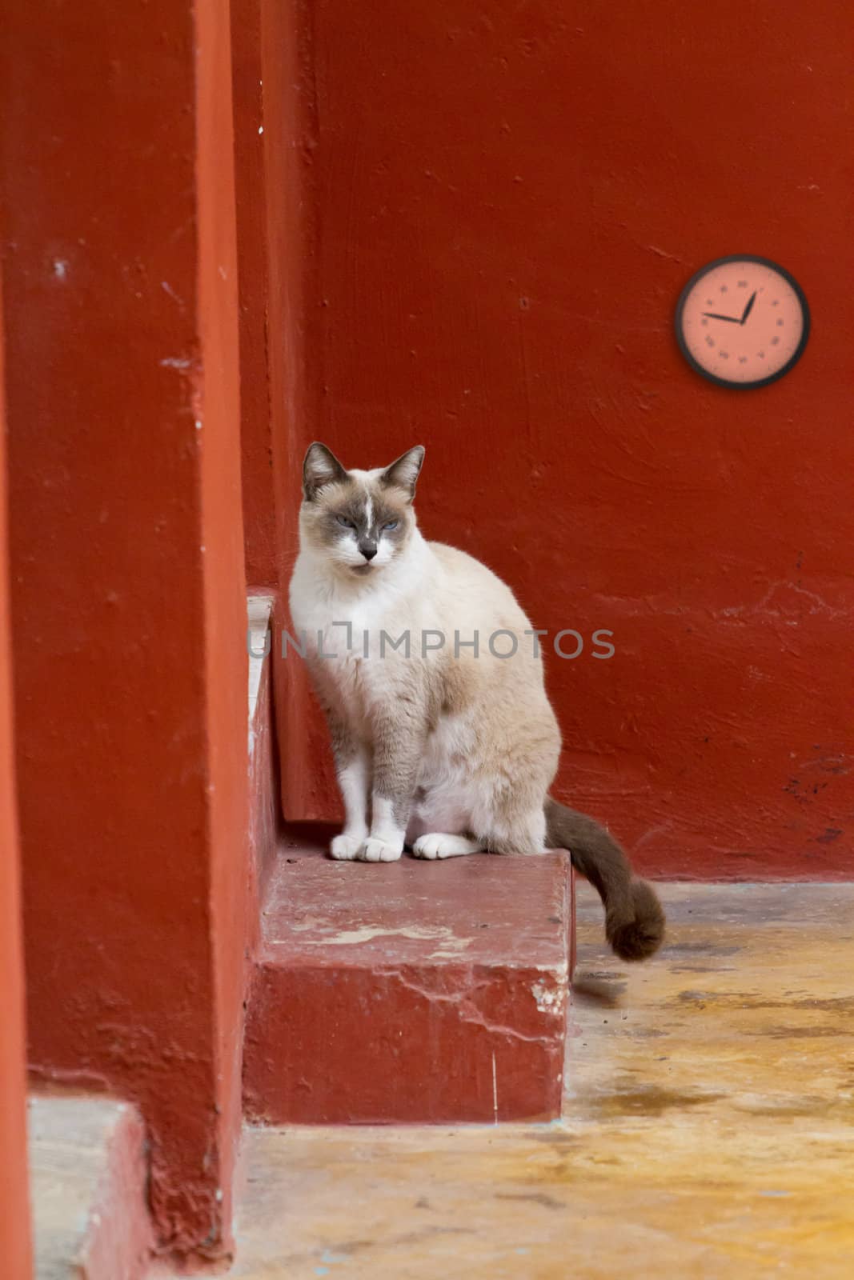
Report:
12h47
